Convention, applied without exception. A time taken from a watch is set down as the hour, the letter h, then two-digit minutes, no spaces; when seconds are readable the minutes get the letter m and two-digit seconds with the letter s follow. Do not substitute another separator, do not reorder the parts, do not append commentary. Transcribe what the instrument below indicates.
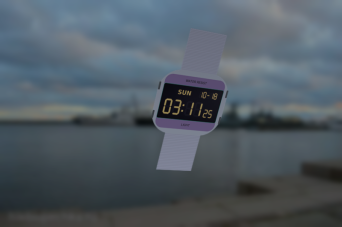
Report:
3h11m25s
